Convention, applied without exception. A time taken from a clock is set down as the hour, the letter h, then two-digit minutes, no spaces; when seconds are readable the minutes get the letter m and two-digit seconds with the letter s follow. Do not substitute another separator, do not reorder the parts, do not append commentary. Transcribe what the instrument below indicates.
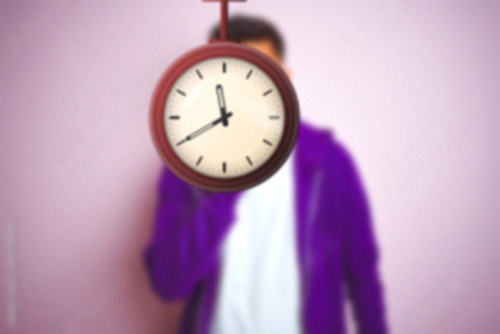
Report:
11h40
